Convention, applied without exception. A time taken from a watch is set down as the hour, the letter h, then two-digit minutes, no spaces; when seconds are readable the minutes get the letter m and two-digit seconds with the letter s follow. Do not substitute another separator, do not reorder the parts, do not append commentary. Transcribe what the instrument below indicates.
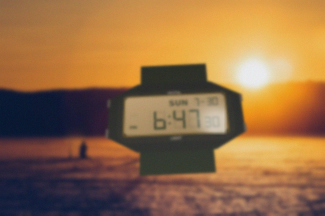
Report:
6h47
